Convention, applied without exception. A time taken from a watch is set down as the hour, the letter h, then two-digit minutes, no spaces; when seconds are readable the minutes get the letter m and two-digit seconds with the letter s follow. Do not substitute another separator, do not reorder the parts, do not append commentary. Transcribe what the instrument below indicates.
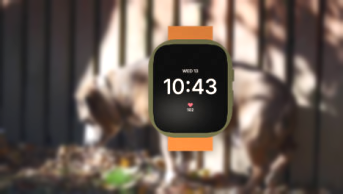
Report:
10h43
